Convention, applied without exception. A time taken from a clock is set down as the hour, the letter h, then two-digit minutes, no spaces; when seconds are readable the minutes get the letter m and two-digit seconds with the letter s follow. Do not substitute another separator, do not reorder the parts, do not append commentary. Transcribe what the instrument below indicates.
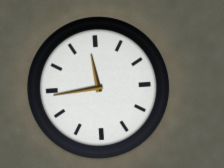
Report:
11h44
